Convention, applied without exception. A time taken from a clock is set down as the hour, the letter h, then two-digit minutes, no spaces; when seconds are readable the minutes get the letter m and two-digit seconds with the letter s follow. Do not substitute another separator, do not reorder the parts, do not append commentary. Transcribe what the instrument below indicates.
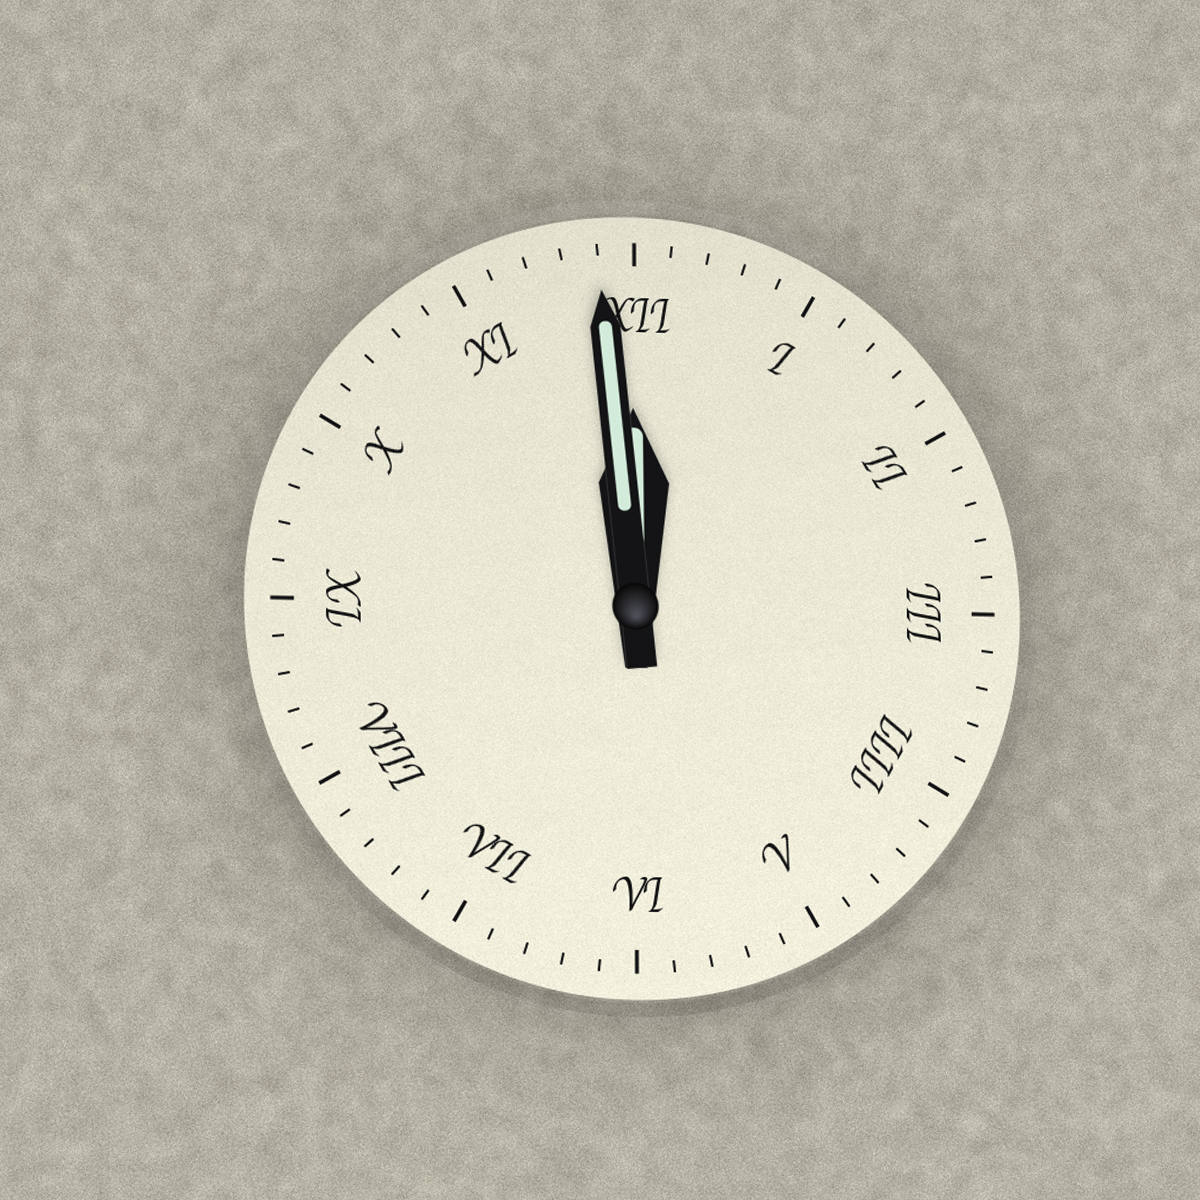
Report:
11h59
